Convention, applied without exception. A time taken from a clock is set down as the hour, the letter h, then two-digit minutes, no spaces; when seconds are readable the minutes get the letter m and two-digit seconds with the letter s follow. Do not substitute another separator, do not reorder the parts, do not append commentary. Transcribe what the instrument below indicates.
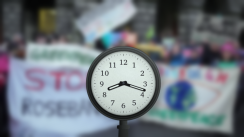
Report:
8h18
